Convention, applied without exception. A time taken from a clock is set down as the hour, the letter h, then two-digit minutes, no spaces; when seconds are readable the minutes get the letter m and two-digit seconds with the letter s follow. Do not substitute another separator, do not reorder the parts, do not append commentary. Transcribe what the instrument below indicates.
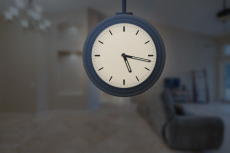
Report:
5h17
